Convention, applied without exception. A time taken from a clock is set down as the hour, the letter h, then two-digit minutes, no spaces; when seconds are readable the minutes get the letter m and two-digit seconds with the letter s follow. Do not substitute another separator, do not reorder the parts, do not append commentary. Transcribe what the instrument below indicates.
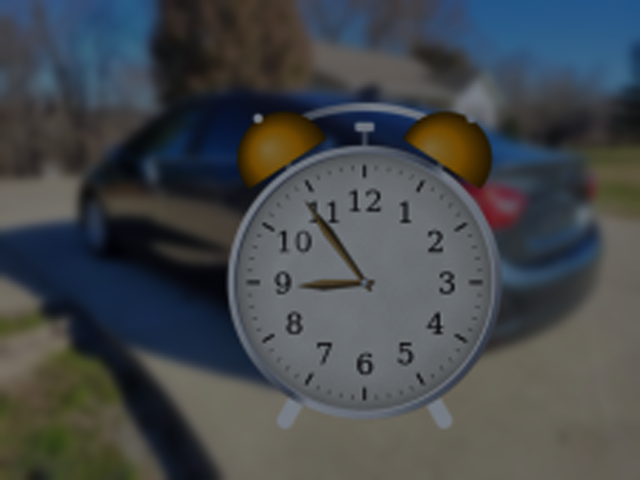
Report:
8h54
